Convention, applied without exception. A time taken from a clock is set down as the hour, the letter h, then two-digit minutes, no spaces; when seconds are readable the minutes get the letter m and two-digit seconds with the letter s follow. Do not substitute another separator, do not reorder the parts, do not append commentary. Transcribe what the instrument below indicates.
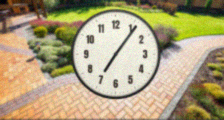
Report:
7h06
